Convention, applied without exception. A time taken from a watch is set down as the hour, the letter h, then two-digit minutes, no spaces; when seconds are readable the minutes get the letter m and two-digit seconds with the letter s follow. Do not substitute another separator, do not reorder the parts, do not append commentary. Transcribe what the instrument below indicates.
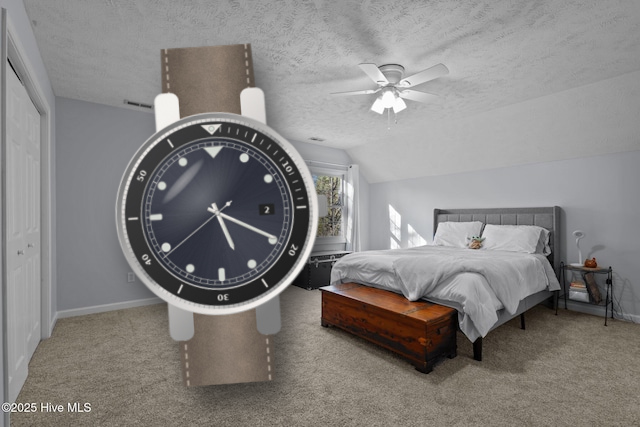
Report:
5h19m39s
